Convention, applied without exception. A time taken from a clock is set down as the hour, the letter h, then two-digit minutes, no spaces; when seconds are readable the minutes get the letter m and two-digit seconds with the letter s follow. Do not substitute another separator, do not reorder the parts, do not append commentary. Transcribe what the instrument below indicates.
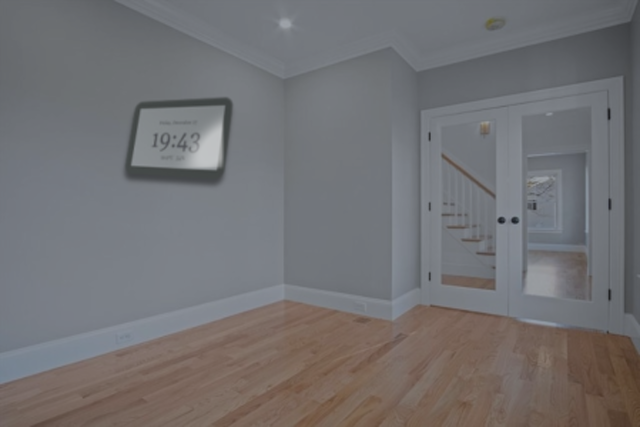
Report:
19h43
